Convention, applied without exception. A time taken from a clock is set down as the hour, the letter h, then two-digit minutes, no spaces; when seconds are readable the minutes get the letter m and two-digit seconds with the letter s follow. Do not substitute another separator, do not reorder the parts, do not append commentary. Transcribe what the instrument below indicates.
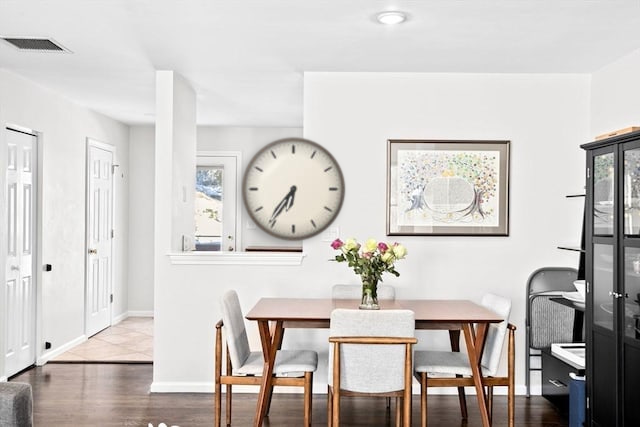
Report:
6h36
